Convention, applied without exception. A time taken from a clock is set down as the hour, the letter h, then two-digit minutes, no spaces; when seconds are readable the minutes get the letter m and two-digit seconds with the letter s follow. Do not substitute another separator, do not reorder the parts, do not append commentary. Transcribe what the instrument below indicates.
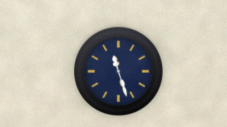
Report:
11h27
